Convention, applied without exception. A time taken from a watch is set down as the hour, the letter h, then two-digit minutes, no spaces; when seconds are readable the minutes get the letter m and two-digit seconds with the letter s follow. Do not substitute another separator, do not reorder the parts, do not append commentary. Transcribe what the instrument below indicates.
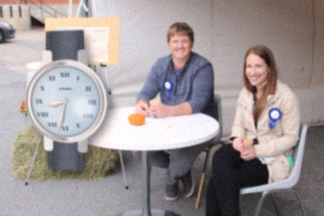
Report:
8h32
